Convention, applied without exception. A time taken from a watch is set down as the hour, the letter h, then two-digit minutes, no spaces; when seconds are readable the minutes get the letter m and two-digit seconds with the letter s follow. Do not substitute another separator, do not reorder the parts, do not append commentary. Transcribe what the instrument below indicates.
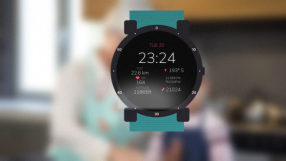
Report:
23h24
